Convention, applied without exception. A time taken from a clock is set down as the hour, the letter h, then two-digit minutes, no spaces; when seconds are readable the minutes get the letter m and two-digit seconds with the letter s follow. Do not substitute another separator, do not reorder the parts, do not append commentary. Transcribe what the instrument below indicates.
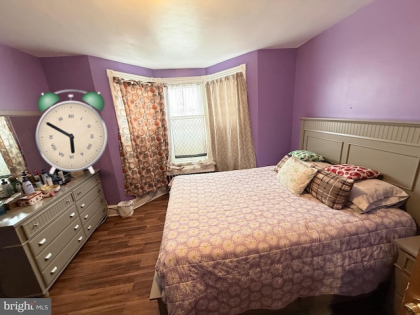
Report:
5h50
